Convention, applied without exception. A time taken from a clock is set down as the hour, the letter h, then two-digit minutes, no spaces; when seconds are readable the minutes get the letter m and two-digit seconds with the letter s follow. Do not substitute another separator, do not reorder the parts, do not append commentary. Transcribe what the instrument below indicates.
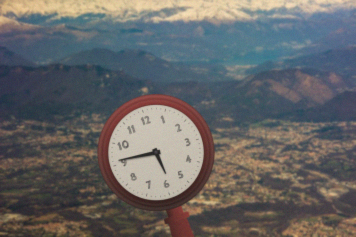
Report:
5h46
